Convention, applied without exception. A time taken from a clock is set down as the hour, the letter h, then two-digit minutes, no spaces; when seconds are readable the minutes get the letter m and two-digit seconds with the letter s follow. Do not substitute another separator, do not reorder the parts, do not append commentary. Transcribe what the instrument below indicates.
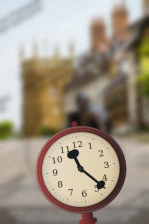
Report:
11h23
